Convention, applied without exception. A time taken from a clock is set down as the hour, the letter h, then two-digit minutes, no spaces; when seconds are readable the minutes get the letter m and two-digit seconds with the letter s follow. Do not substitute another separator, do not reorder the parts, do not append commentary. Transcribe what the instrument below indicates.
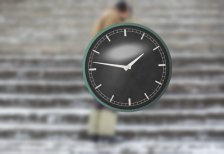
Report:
1h47
